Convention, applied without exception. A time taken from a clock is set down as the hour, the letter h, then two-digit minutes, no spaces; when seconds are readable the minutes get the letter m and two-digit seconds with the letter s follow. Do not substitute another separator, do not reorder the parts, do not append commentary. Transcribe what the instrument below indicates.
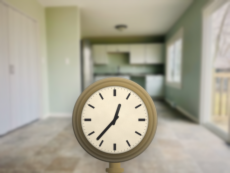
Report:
12h37
